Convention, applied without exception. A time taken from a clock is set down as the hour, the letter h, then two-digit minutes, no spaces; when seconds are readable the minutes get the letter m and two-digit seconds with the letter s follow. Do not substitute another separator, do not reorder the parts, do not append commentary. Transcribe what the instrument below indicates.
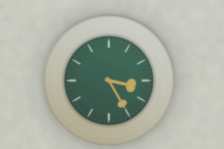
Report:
3h25
